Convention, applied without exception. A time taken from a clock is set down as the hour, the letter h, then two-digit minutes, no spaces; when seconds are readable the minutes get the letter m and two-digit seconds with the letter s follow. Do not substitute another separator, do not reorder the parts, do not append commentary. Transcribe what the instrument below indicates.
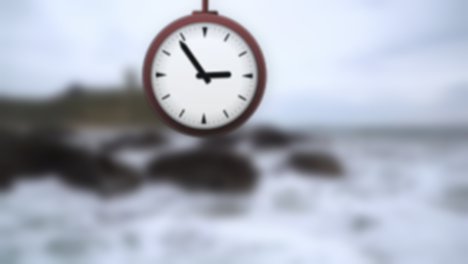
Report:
2h54
